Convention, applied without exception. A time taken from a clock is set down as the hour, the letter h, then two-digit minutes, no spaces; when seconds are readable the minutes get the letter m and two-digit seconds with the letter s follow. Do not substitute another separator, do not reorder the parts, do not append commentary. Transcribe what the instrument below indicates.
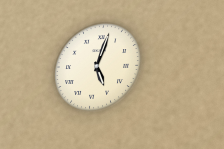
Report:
5h02
